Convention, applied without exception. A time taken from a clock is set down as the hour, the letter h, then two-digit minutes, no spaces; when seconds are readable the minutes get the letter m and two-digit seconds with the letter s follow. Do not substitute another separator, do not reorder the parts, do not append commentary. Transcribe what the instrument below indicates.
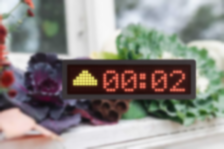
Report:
0h02
